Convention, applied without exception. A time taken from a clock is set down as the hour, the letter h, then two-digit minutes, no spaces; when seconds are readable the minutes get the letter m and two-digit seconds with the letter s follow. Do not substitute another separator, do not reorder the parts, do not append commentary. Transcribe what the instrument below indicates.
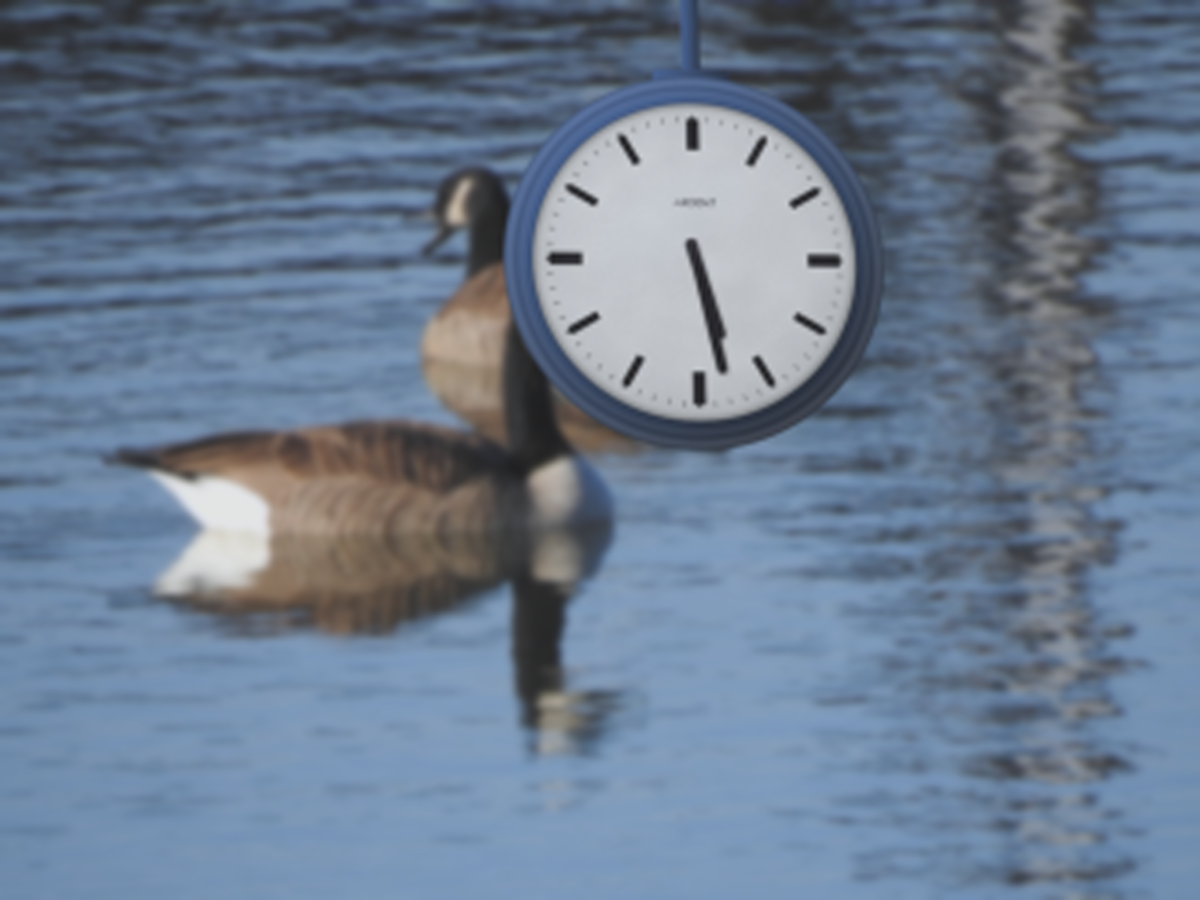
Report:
5h28
